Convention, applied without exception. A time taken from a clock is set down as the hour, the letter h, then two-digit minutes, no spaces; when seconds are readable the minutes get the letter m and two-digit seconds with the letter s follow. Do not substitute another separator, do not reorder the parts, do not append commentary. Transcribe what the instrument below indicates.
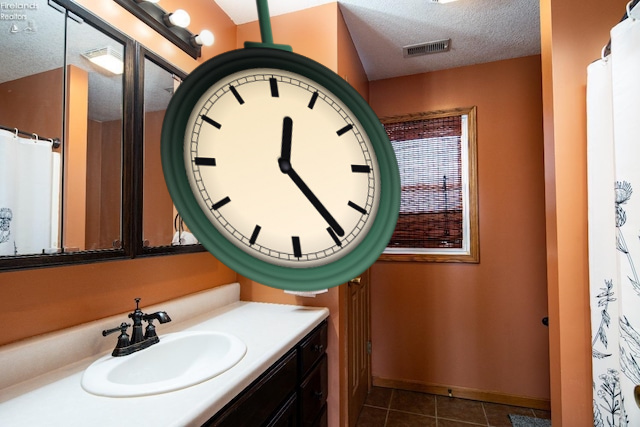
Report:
12h24
